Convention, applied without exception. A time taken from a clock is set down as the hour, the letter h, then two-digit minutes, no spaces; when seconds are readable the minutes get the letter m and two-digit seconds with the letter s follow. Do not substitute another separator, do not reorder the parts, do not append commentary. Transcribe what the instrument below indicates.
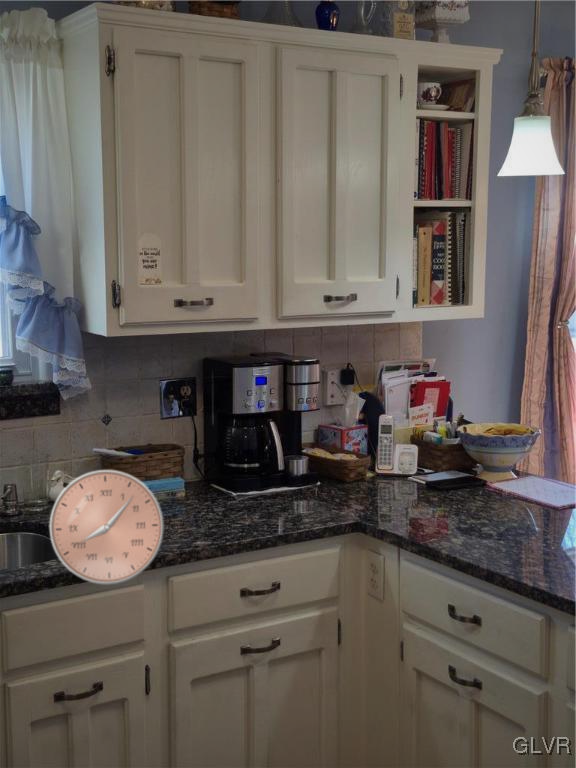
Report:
8h07
